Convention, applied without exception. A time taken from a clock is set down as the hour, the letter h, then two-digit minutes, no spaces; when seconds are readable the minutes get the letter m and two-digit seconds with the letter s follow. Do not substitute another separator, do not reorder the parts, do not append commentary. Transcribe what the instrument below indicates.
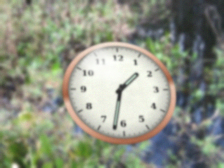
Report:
1h32
